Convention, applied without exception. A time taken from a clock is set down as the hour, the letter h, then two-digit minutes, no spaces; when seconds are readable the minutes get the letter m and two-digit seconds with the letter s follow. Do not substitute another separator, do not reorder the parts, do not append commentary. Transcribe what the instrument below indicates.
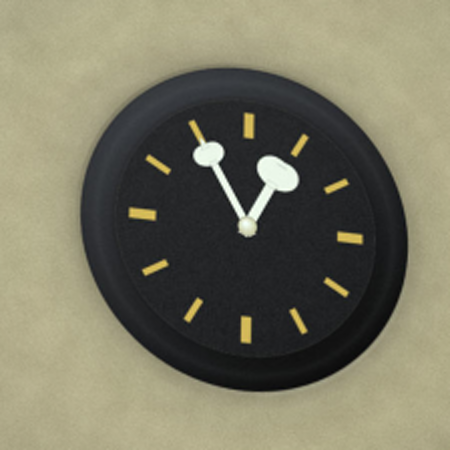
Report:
12h55
